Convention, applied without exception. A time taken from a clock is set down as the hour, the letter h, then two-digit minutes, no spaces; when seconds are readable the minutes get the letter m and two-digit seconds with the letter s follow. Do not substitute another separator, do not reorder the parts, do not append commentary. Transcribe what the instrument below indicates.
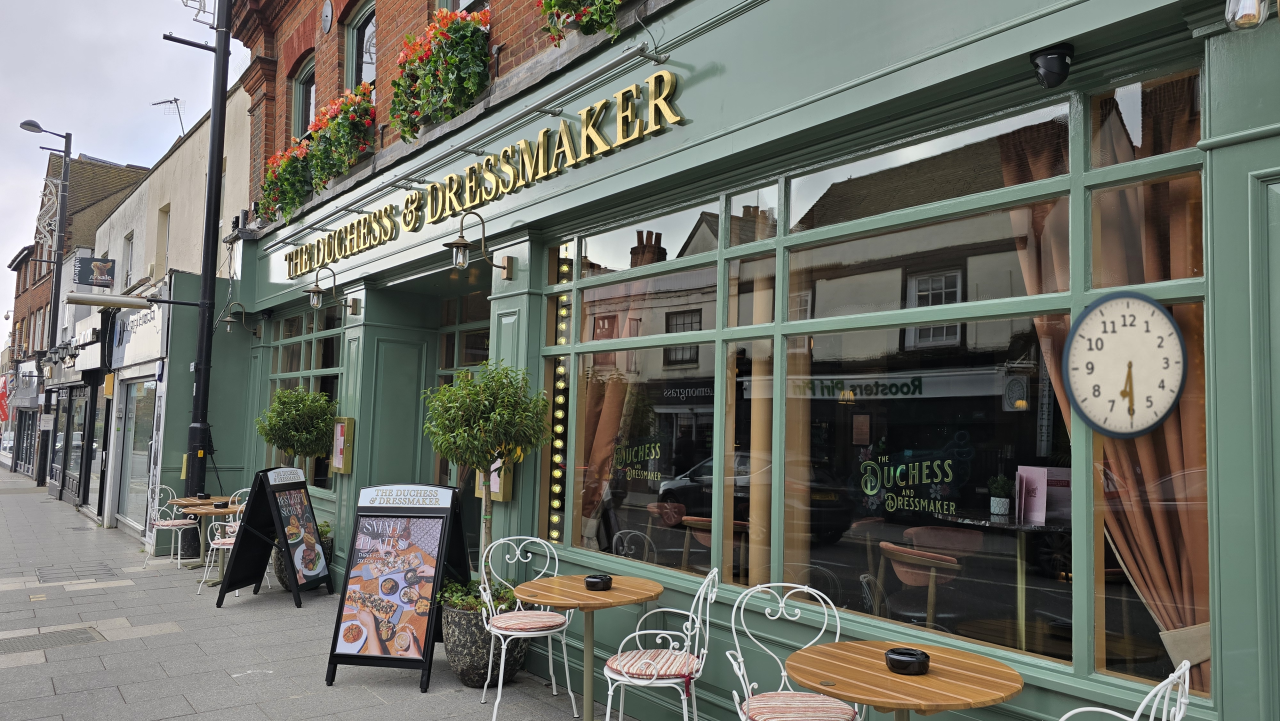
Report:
6h30
